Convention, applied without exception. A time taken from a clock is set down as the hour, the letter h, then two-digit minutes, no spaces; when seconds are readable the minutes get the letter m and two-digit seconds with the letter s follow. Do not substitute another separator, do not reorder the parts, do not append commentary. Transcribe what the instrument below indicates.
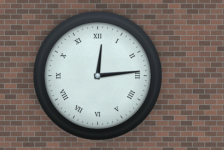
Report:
12h14
